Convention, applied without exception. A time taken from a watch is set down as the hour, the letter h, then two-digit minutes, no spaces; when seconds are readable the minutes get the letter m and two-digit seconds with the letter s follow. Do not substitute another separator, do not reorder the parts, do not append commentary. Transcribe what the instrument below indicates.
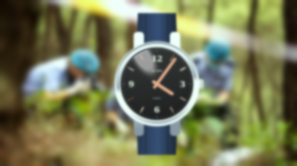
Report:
4h06
